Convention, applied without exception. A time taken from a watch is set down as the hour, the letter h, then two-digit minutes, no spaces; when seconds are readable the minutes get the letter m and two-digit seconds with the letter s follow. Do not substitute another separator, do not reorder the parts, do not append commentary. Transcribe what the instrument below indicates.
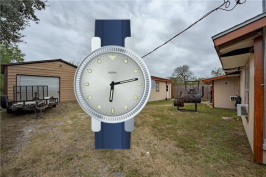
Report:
6h13
